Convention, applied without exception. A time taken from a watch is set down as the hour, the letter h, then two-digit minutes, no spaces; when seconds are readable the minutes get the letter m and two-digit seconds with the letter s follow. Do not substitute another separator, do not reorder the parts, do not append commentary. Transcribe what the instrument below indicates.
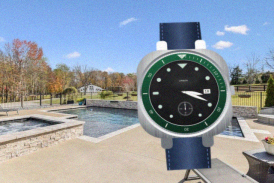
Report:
3h19
